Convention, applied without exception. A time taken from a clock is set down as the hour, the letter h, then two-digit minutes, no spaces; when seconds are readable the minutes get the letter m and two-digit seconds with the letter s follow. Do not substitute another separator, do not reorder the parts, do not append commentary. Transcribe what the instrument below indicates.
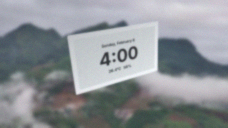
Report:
4h00
